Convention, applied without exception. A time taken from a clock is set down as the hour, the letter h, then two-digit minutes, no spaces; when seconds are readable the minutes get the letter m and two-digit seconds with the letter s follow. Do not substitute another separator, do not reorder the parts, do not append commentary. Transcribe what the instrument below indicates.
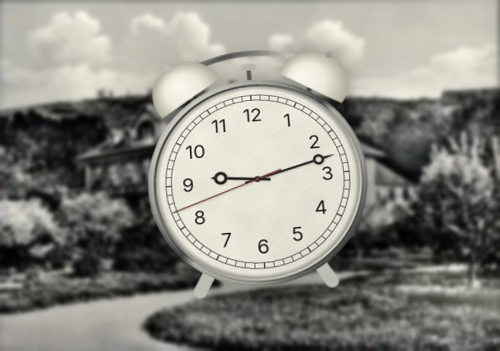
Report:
9h12m42s
